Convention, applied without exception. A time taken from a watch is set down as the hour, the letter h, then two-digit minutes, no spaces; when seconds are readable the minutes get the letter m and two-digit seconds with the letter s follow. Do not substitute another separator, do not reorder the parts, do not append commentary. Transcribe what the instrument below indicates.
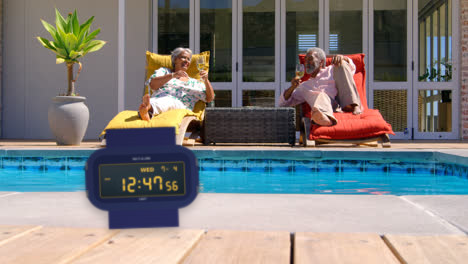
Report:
12h47
